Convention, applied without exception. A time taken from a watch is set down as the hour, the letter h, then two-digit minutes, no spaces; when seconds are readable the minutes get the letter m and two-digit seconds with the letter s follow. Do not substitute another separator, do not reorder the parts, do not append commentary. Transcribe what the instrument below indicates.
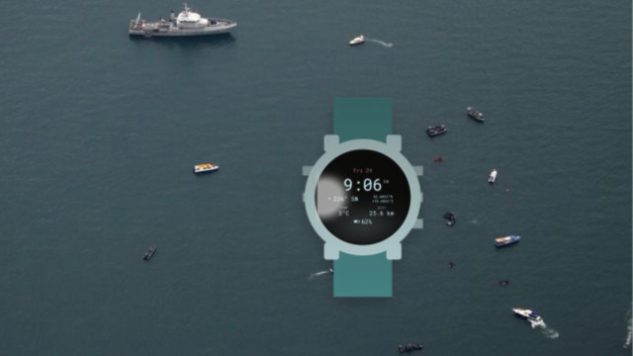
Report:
9h06
